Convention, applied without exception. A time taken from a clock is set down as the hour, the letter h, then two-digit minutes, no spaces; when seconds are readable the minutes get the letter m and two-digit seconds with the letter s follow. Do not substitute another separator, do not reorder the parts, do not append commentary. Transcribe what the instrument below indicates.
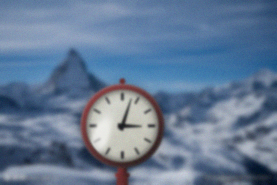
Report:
3h03
